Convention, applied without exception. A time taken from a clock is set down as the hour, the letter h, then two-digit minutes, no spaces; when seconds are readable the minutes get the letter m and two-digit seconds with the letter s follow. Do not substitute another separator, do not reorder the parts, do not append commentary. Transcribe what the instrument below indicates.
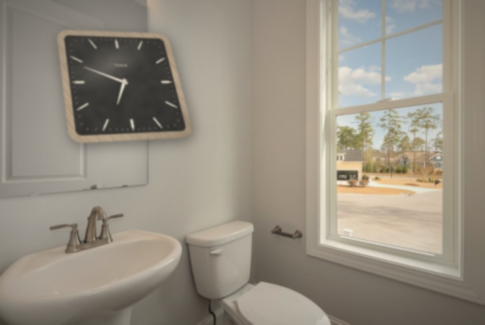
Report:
6h49
